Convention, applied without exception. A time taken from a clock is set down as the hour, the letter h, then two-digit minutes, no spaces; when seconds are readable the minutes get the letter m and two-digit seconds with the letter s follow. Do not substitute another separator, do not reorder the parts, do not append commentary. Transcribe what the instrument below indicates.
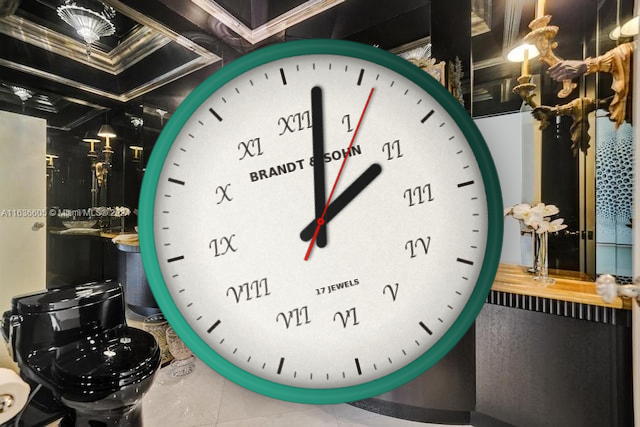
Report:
2h02m06s
